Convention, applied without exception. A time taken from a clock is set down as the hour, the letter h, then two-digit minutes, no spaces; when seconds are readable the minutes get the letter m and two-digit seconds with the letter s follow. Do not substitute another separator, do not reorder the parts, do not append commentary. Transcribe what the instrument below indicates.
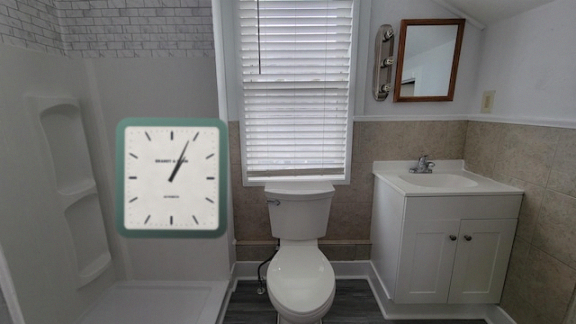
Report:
1h04
